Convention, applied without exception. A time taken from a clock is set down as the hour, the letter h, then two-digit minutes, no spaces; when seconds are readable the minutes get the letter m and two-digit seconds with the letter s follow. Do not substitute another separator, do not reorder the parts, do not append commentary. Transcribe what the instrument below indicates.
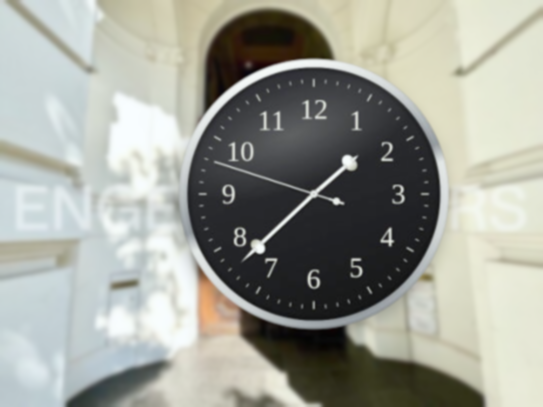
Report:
1h37m48s
